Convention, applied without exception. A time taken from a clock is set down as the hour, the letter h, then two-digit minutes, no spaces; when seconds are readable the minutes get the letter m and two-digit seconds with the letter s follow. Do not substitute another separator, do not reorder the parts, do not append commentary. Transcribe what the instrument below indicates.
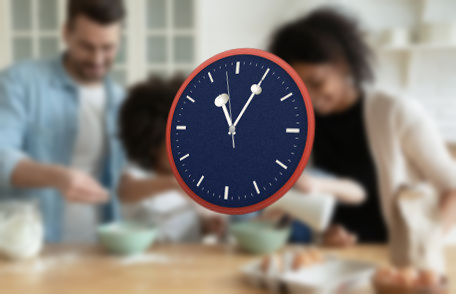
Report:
11h04m58s
